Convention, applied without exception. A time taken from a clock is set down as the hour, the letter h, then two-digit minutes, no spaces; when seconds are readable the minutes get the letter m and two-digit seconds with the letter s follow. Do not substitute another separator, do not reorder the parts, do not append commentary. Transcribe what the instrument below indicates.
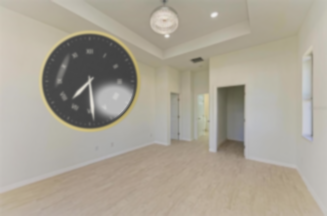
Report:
7h29
